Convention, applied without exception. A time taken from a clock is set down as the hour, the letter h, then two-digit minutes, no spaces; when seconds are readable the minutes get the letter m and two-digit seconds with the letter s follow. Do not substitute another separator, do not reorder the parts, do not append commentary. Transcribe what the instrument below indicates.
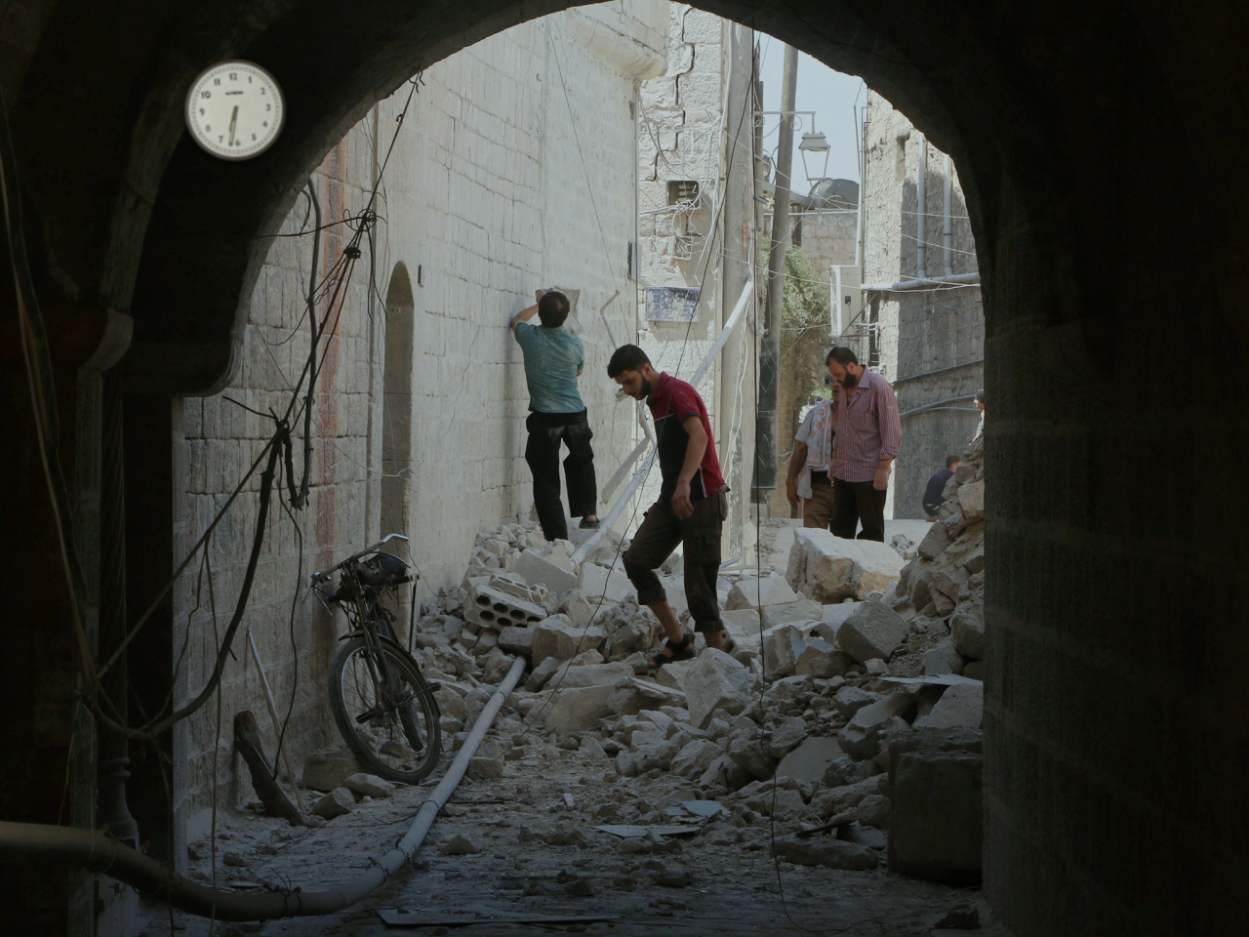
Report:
6h32
